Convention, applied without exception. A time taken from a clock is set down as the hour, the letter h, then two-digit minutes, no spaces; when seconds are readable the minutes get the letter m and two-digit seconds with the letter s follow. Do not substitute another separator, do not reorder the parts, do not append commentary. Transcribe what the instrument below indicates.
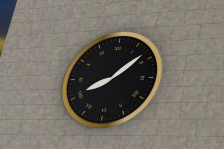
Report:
8h08
